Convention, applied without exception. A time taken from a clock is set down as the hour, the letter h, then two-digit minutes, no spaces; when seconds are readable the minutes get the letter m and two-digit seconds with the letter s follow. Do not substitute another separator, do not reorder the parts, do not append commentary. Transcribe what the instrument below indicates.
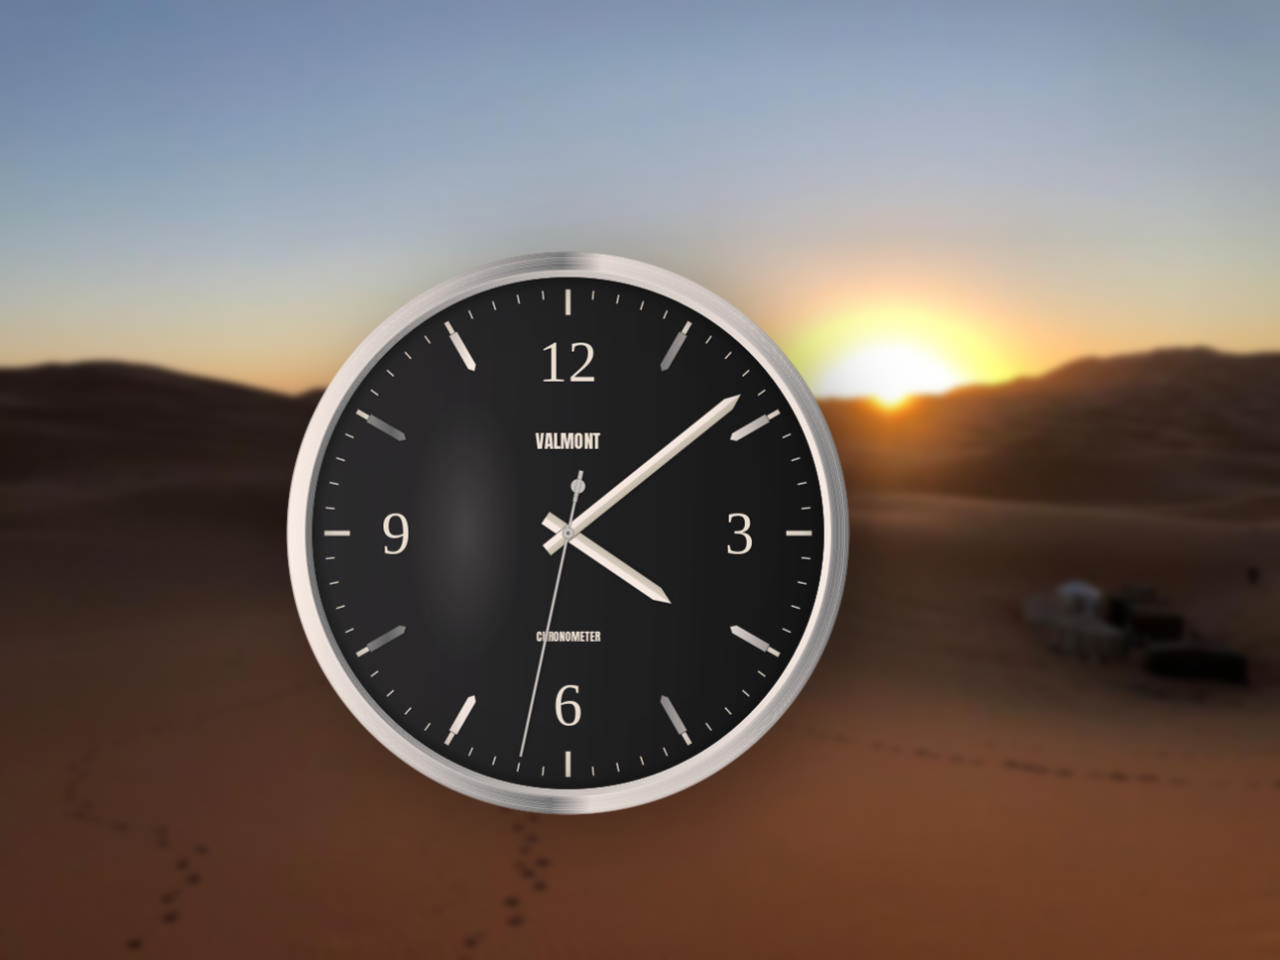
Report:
4h08m32s
